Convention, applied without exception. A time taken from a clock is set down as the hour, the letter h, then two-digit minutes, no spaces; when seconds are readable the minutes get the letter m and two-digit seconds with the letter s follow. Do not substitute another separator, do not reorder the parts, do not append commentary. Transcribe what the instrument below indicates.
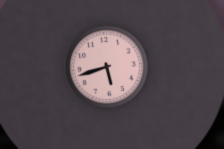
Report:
5h43
